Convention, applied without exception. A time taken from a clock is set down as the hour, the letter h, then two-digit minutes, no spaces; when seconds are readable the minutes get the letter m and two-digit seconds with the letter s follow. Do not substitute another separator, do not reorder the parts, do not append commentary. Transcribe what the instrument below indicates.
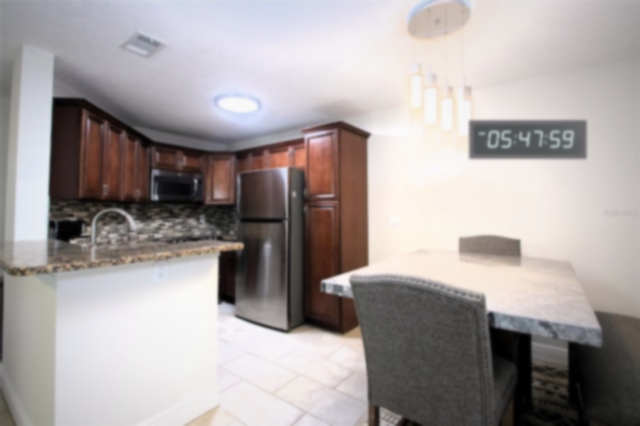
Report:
5h47m59s
